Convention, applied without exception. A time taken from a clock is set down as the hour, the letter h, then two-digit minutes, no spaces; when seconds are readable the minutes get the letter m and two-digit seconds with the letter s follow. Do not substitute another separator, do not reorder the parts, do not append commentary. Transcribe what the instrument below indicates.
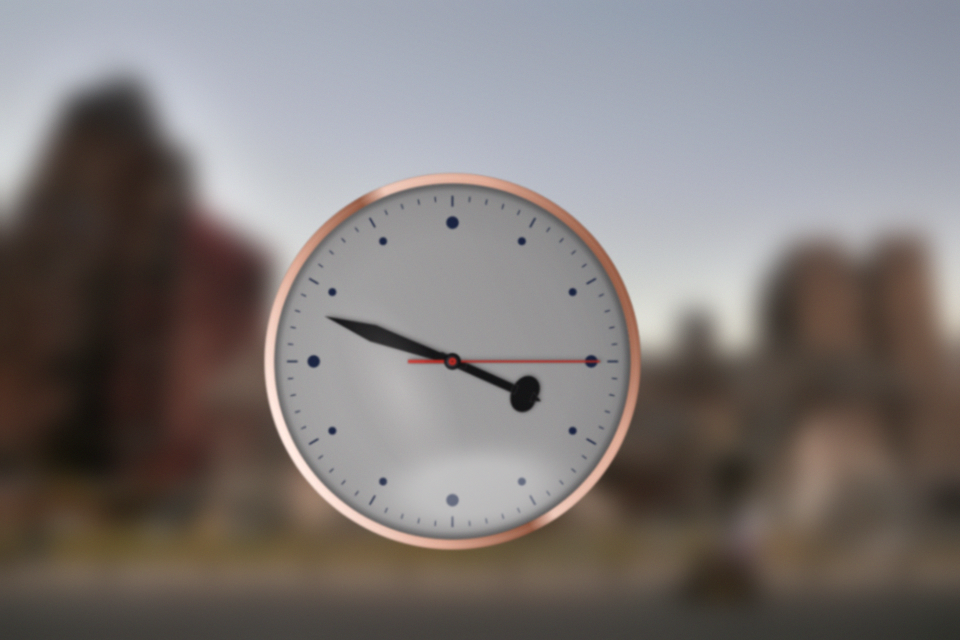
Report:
3h48m15s
